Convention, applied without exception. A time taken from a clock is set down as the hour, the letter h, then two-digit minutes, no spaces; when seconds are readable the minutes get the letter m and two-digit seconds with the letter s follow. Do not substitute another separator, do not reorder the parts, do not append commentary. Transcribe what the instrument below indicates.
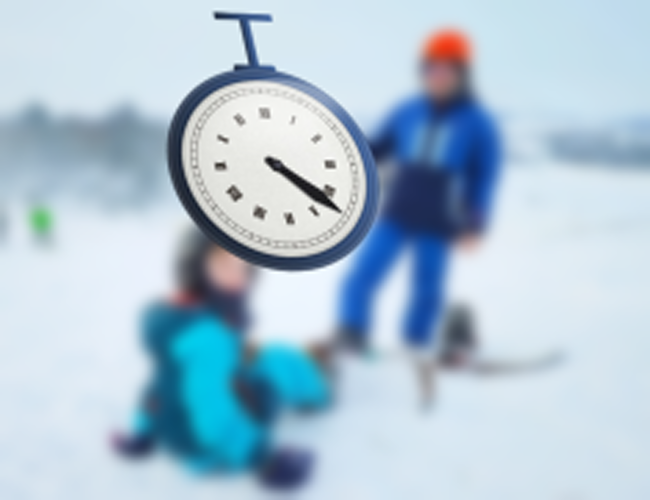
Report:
4h22
